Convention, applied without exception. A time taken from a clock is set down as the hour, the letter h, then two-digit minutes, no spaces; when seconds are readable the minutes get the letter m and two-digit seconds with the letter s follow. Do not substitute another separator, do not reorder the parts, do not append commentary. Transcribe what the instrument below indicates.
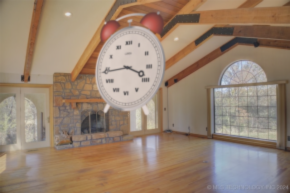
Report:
3h44
